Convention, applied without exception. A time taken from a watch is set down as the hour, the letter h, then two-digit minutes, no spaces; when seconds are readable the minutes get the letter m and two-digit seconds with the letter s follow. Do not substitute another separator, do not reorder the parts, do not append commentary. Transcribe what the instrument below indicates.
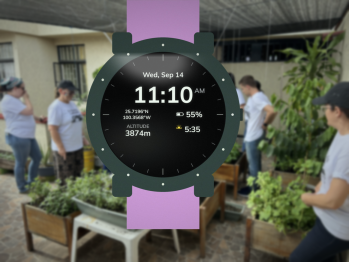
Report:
11h10
